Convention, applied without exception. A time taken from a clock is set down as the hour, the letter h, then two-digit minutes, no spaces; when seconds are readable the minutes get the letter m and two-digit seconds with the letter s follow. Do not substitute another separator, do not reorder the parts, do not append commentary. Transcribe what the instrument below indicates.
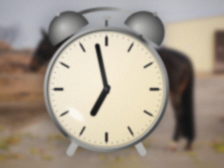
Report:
6h58
